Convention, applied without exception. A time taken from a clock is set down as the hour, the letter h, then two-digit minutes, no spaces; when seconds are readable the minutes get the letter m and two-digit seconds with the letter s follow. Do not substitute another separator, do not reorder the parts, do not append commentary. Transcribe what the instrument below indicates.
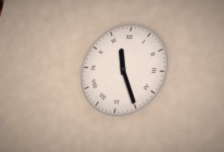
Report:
11h25
